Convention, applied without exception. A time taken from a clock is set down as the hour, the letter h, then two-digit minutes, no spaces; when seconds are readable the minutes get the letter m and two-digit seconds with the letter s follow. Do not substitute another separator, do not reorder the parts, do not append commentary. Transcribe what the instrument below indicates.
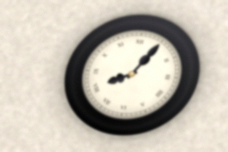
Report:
8h05
